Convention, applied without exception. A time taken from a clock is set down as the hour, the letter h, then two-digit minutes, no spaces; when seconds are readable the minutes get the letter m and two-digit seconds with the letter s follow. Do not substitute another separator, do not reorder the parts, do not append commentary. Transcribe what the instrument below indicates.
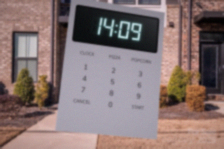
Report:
14h09
